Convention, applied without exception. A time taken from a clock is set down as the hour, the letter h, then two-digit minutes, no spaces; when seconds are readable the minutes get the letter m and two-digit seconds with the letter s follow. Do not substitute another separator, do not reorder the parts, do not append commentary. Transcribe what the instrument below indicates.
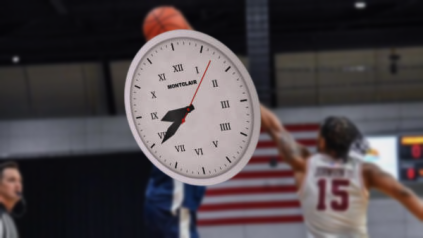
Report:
8h39m07s
